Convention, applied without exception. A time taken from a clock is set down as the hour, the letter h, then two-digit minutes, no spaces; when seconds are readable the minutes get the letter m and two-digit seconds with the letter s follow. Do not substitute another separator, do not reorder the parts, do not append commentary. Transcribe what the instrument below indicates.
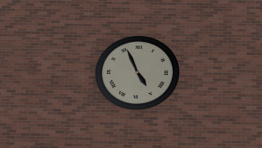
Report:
4h56
